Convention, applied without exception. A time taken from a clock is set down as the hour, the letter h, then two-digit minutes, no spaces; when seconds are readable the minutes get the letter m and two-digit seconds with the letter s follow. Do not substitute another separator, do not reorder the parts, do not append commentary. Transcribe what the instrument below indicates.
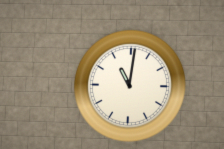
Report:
11h01
